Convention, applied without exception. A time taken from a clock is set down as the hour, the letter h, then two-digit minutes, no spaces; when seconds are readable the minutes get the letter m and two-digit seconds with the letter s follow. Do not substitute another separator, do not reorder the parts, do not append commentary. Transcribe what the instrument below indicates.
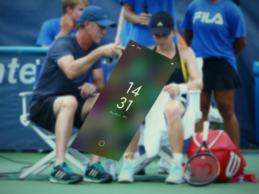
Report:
14h31
